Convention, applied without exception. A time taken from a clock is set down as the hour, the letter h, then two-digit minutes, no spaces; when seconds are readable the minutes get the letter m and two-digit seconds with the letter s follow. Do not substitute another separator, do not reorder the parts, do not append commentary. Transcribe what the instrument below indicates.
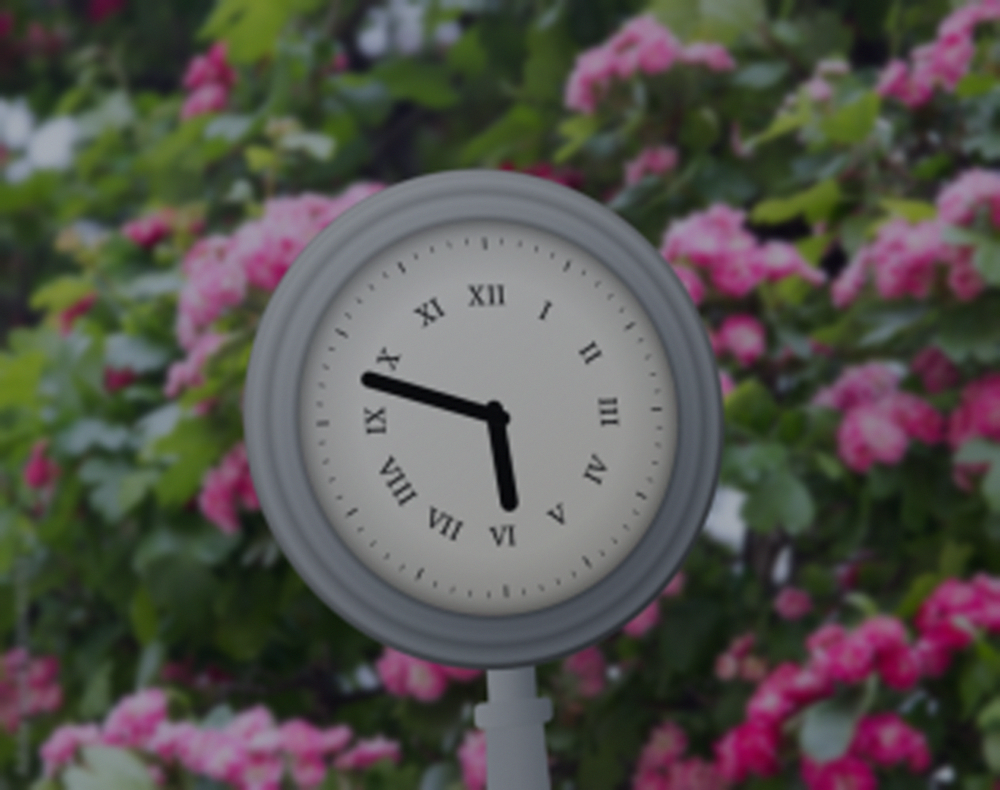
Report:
5h48
